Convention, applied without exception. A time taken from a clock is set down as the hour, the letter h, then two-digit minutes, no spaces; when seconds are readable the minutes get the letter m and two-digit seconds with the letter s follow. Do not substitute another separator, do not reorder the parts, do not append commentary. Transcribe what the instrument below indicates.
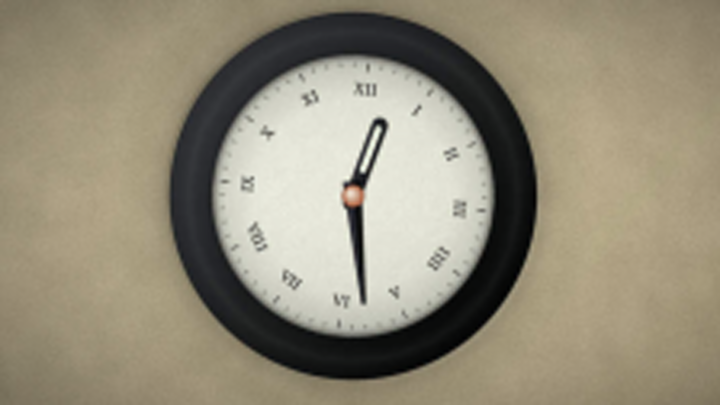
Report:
12h28
